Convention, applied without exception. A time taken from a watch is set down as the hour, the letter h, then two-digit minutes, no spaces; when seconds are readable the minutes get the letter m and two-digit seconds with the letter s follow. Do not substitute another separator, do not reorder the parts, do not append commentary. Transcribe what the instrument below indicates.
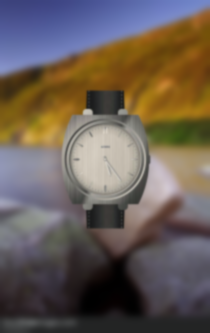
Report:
5h24
